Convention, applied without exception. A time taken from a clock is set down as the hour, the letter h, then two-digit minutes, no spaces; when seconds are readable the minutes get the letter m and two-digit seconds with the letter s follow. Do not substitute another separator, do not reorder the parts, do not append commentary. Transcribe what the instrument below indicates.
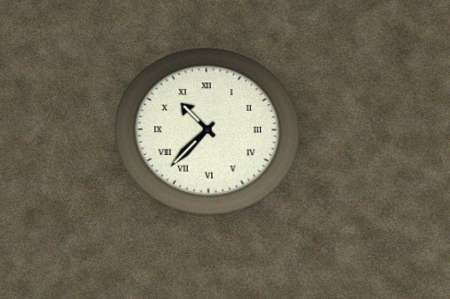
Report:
10h37
